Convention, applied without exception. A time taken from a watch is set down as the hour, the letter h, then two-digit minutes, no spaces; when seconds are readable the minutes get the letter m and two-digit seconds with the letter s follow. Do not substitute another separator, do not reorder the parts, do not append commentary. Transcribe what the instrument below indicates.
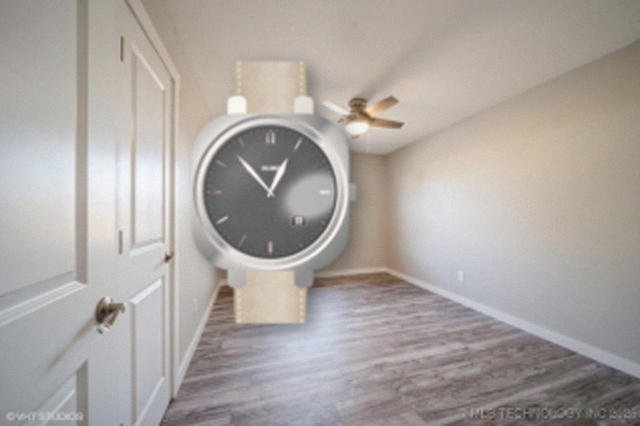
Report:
12h53
